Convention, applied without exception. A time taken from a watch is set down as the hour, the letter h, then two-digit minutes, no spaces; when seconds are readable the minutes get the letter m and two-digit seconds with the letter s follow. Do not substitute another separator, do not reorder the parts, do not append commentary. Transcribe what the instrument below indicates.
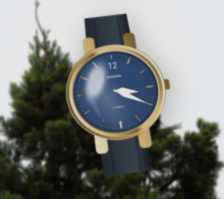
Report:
3h20
